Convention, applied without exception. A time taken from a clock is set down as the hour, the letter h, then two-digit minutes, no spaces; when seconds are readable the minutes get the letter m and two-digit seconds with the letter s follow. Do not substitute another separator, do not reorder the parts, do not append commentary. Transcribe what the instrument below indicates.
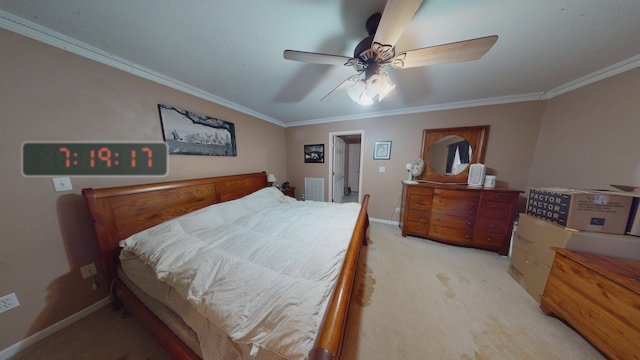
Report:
7h19m17s
